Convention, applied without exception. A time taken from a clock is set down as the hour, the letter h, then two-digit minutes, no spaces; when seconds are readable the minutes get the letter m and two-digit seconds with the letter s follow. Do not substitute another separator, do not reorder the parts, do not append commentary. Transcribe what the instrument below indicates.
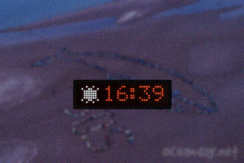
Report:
16h39
